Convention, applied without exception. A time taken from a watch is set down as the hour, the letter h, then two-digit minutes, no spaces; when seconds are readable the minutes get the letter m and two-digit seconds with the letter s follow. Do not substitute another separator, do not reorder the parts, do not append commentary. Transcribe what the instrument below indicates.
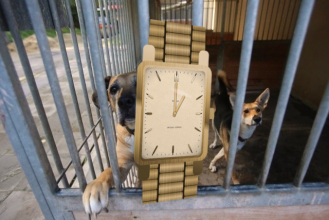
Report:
1h00
